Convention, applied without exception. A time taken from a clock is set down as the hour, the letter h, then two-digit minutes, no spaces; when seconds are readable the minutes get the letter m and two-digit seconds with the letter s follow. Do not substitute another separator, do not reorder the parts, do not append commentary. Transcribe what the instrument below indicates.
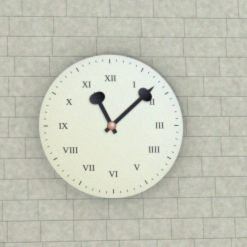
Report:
11h08
